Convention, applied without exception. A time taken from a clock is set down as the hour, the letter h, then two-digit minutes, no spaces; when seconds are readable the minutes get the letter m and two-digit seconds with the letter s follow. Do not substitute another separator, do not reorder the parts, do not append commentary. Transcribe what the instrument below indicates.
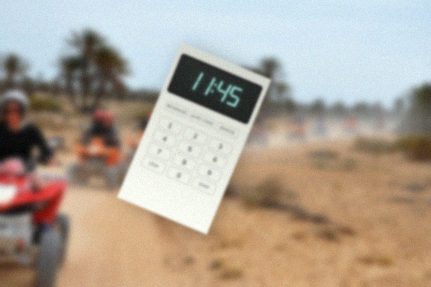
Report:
11h45
